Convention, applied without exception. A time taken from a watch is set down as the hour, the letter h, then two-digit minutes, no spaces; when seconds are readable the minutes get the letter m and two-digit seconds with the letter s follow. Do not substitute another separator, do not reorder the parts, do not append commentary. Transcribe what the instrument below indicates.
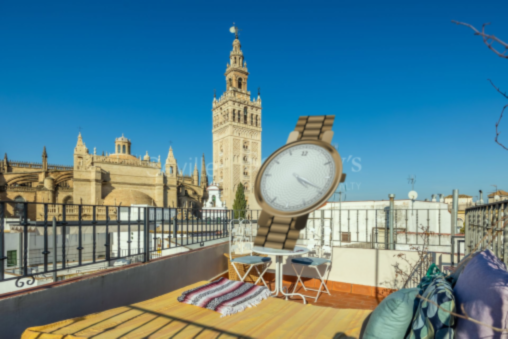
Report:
4h19
